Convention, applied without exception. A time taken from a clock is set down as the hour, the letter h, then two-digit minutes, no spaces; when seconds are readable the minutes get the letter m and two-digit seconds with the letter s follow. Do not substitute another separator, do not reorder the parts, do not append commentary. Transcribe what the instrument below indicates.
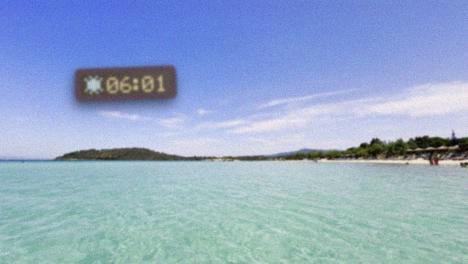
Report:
6h01
